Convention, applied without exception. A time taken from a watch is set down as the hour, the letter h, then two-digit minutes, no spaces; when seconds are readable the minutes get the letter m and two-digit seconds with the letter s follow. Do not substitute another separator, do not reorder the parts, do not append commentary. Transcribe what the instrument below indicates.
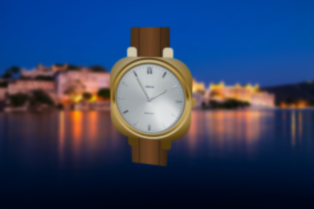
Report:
1h55
